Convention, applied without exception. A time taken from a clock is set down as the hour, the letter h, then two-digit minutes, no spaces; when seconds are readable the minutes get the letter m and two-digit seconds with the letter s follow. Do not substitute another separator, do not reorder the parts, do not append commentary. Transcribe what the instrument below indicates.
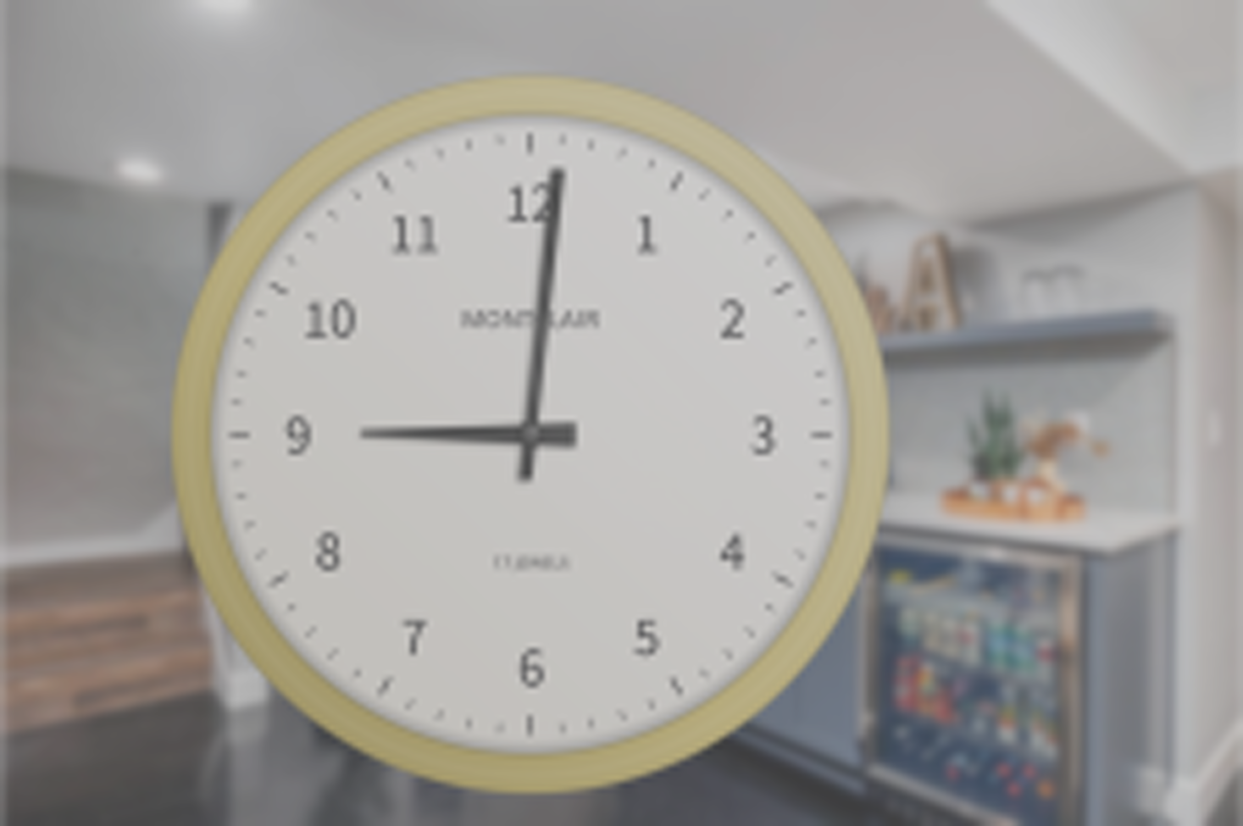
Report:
9h01
